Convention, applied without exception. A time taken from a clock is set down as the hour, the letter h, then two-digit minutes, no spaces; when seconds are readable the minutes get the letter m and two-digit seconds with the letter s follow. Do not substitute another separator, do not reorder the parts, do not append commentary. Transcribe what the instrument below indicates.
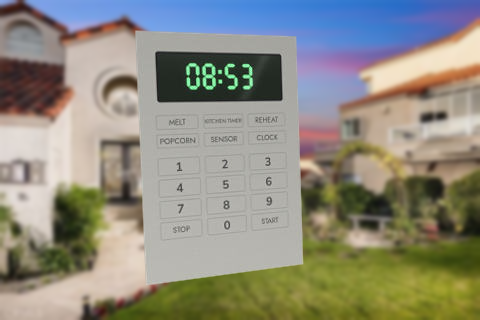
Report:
8h53
